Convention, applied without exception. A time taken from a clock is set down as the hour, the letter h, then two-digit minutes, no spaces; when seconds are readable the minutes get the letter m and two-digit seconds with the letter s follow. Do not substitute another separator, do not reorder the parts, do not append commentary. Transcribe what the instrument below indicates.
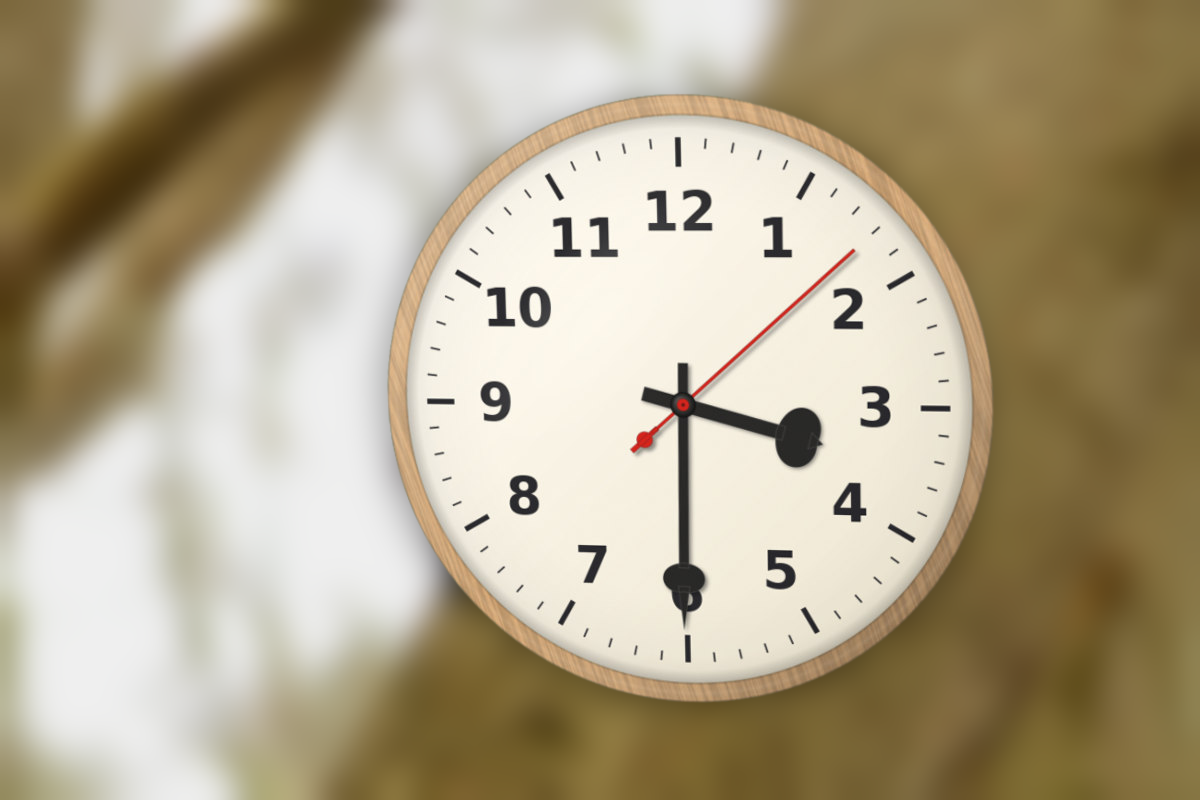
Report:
3h30m08s
